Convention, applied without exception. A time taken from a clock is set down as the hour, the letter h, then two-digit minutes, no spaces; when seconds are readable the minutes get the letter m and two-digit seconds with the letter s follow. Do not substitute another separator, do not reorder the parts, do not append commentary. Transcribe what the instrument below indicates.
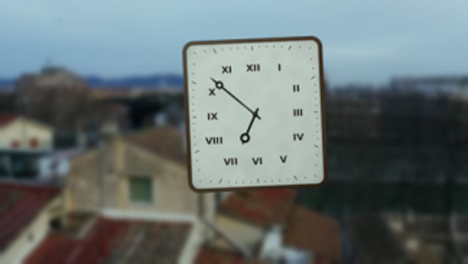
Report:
6h52
